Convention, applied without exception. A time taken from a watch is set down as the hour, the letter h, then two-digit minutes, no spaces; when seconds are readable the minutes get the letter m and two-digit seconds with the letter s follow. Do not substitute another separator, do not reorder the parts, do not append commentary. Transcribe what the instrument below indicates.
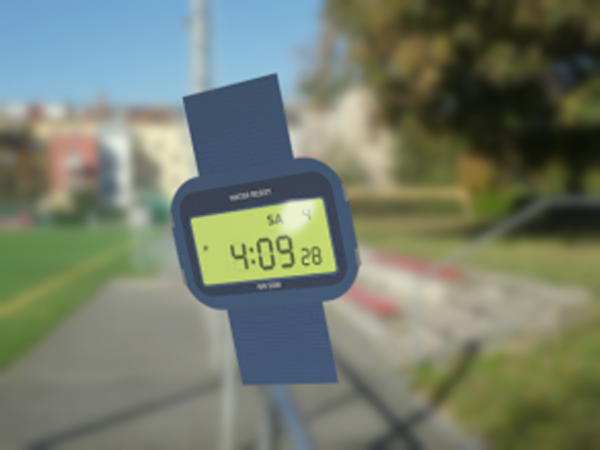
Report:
4h09m28s
